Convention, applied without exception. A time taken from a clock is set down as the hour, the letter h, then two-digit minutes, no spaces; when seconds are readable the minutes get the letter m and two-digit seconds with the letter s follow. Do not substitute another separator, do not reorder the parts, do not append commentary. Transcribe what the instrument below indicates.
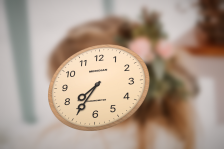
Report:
7h35
